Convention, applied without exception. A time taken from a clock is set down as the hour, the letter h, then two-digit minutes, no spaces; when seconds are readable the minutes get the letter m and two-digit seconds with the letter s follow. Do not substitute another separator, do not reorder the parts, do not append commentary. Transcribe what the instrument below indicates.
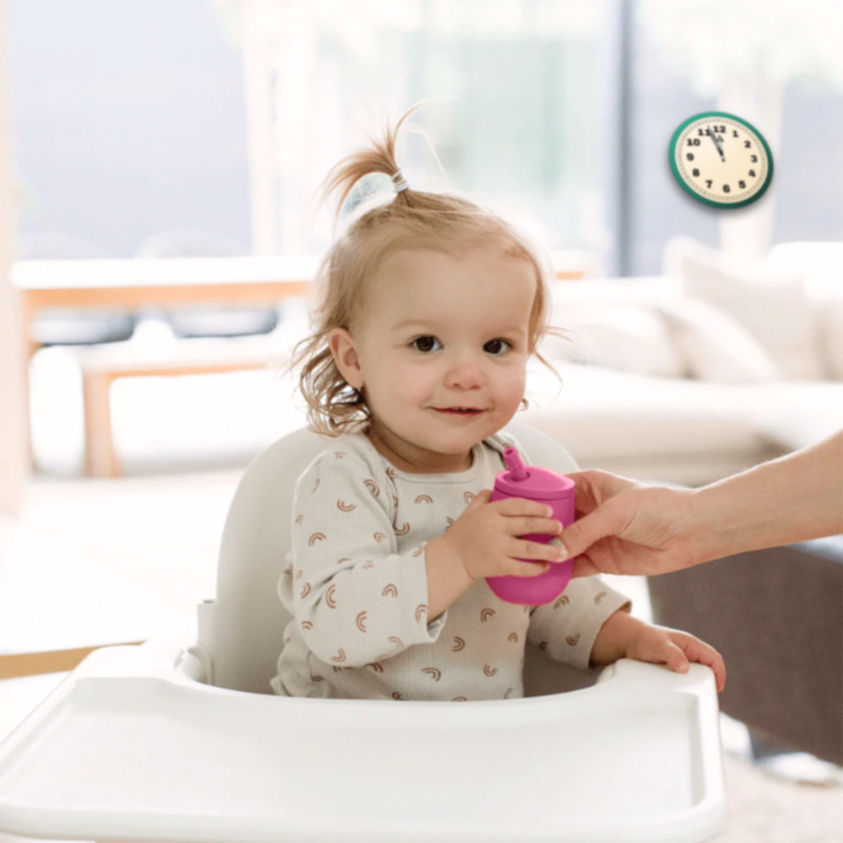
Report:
11h57
